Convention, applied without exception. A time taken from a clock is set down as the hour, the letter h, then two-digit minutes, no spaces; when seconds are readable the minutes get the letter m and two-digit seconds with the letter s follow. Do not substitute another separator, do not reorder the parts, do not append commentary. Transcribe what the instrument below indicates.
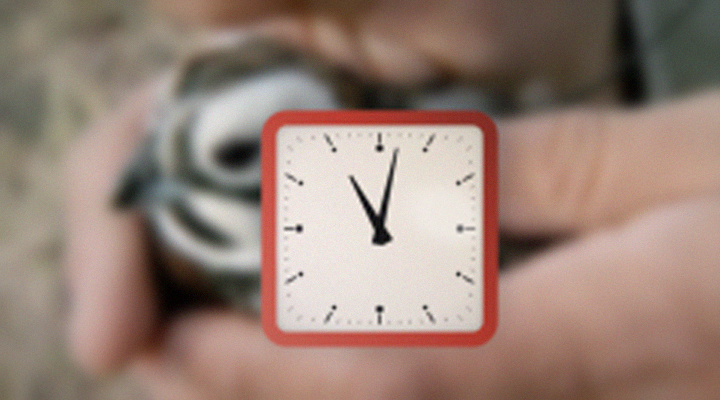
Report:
11h02
